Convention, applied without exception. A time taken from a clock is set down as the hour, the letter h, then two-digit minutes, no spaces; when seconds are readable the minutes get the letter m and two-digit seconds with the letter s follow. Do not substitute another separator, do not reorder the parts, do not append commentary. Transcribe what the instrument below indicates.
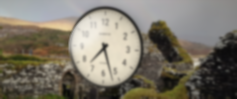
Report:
7h27
